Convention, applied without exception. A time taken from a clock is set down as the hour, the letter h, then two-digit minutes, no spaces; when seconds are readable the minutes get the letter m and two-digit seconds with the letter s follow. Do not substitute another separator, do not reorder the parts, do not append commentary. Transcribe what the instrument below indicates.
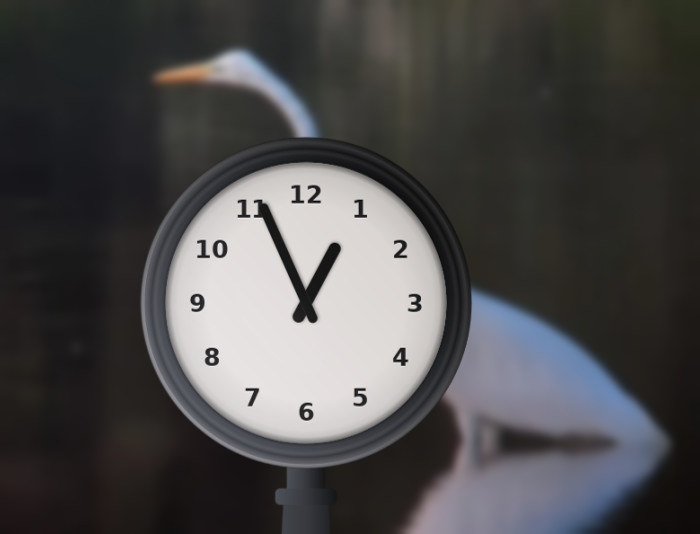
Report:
12h56
